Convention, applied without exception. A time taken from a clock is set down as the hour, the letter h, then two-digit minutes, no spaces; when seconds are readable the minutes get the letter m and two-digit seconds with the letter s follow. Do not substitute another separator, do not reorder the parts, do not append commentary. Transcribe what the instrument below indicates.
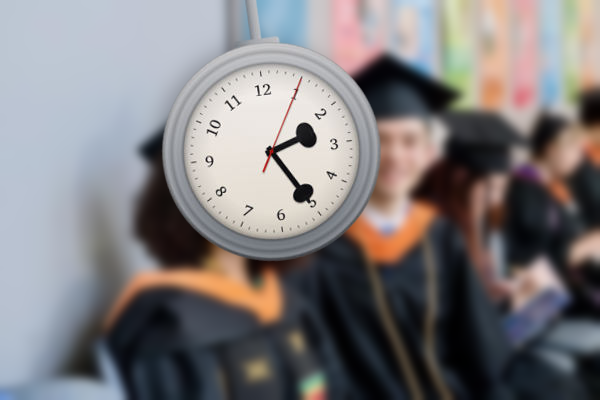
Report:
2h25m05s
